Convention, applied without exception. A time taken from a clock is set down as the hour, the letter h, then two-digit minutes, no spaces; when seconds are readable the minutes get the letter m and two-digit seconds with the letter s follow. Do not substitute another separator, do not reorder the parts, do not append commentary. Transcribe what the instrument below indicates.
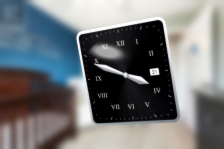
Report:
3h49
